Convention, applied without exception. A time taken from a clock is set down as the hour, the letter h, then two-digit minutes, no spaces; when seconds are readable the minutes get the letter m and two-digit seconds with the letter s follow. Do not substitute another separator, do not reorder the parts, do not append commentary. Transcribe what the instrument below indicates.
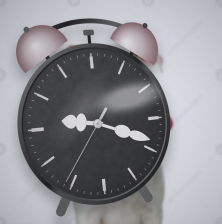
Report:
9h18m36s
